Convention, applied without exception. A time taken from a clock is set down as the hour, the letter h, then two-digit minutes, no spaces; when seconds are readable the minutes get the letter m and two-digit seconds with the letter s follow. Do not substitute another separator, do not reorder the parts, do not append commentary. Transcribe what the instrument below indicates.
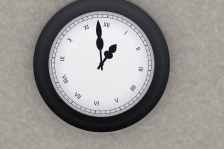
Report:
12h58
